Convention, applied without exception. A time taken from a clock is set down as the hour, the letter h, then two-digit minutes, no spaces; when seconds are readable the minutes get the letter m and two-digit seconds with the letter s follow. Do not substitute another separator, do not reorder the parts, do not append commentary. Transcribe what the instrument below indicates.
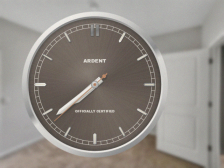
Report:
7h38m38s
